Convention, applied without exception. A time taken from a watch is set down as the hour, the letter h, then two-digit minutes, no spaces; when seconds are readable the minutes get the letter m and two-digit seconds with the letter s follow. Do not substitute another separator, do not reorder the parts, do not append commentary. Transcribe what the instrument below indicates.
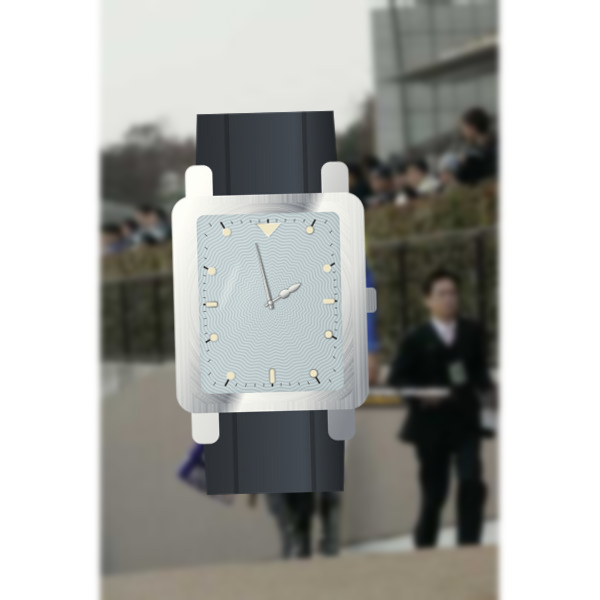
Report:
1h58
